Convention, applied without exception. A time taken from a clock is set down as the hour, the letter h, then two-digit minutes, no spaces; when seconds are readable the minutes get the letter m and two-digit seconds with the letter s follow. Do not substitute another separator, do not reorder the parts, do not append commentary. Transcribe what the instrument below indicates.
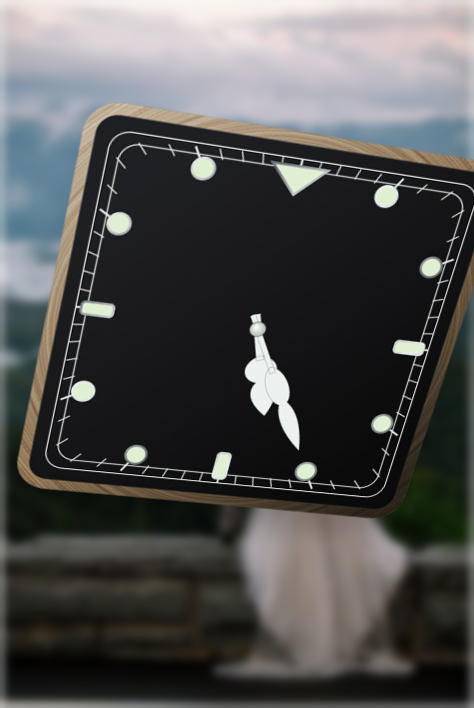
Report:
5h25
